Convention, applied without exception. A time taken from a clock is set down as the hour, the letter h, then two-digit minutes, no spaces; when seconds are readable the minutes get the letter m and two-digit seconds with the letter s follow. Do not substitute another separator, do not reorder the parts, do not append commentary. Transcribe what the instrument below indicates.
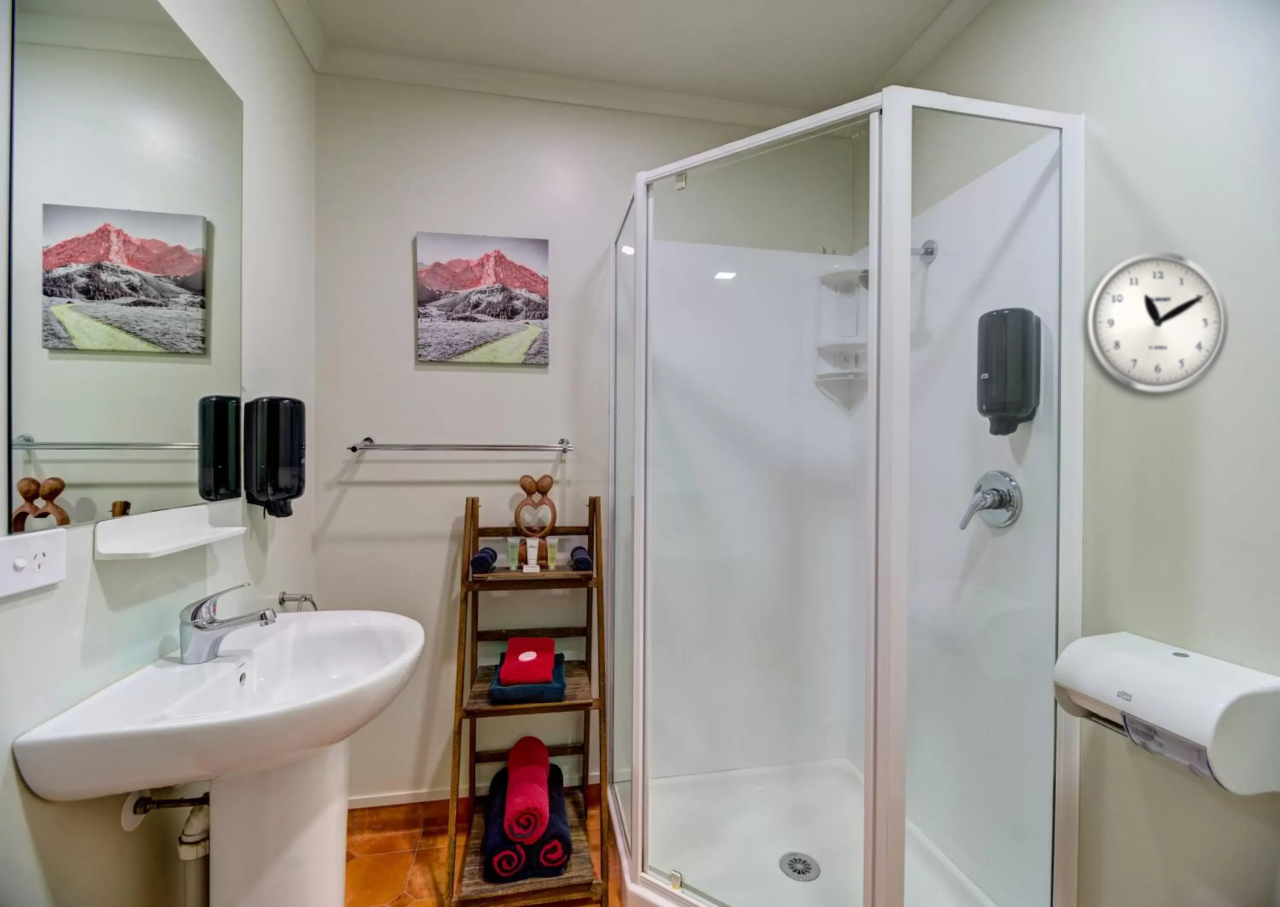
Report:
11h10
